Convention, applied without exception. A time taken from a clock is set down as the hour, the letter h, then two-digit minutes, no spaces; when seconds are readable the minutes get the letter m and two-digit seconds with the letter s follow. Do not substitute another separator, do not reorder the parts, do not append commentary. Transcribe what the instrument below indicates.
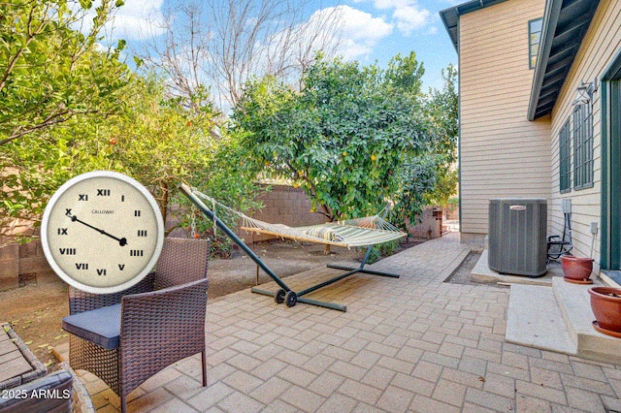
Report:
3h49
